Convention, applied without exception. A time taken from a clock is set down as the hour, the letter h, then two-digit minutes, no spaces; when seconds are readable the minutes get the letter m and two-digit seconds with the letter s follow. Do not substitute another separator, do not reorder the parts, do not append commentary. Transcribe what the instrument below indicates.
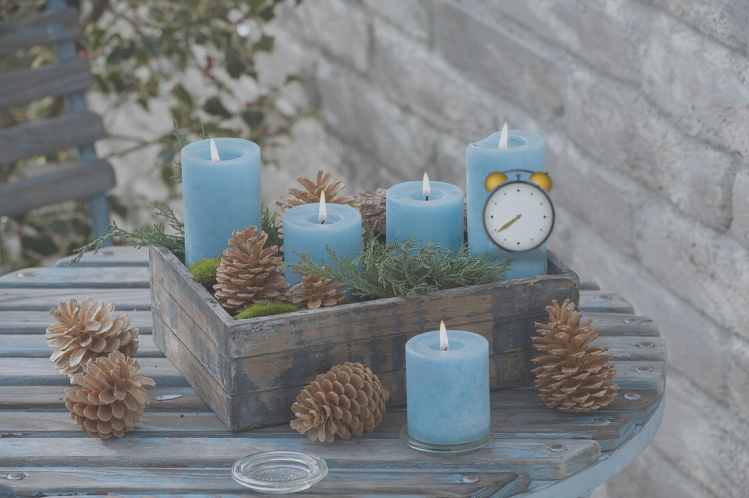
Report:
7h39
